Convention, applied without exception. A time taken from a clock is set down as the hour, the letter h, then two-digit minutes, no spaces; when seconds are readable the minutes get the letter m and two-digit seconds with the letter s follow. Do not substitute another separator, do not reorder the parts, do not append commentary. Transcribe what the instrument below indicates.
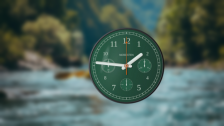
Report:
1h46
